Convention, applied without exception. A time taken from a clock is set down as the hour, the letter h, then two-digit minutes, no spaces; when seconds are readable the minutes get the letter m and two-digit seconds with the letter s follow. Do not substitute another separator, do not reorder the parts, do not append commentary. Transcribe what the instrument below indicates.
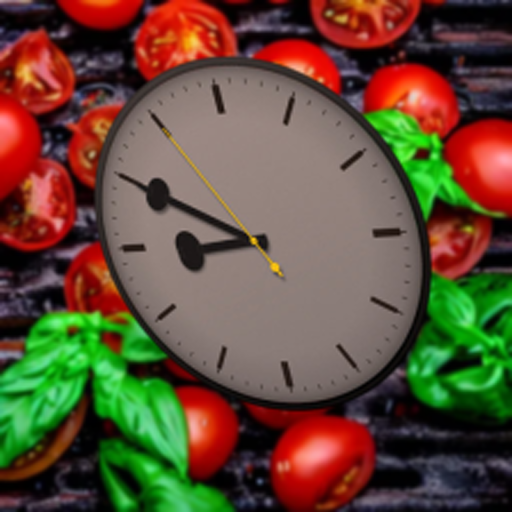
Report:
8h49m55s
